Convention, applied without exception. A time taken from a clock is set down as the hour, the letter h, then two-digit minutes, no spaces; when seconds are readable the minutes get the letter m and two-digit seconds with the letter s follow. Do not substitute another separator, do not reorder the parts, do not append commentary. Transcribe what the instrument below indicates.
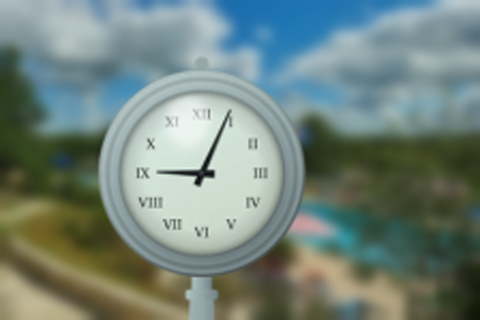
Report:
9h04
